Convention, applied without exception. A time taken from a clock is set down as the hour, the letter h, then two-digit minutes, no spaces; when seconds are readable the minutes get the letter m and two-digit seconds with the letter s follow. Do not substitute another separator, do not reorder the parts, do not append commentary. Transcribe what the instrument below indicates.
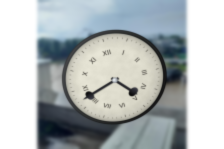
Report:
4h42
